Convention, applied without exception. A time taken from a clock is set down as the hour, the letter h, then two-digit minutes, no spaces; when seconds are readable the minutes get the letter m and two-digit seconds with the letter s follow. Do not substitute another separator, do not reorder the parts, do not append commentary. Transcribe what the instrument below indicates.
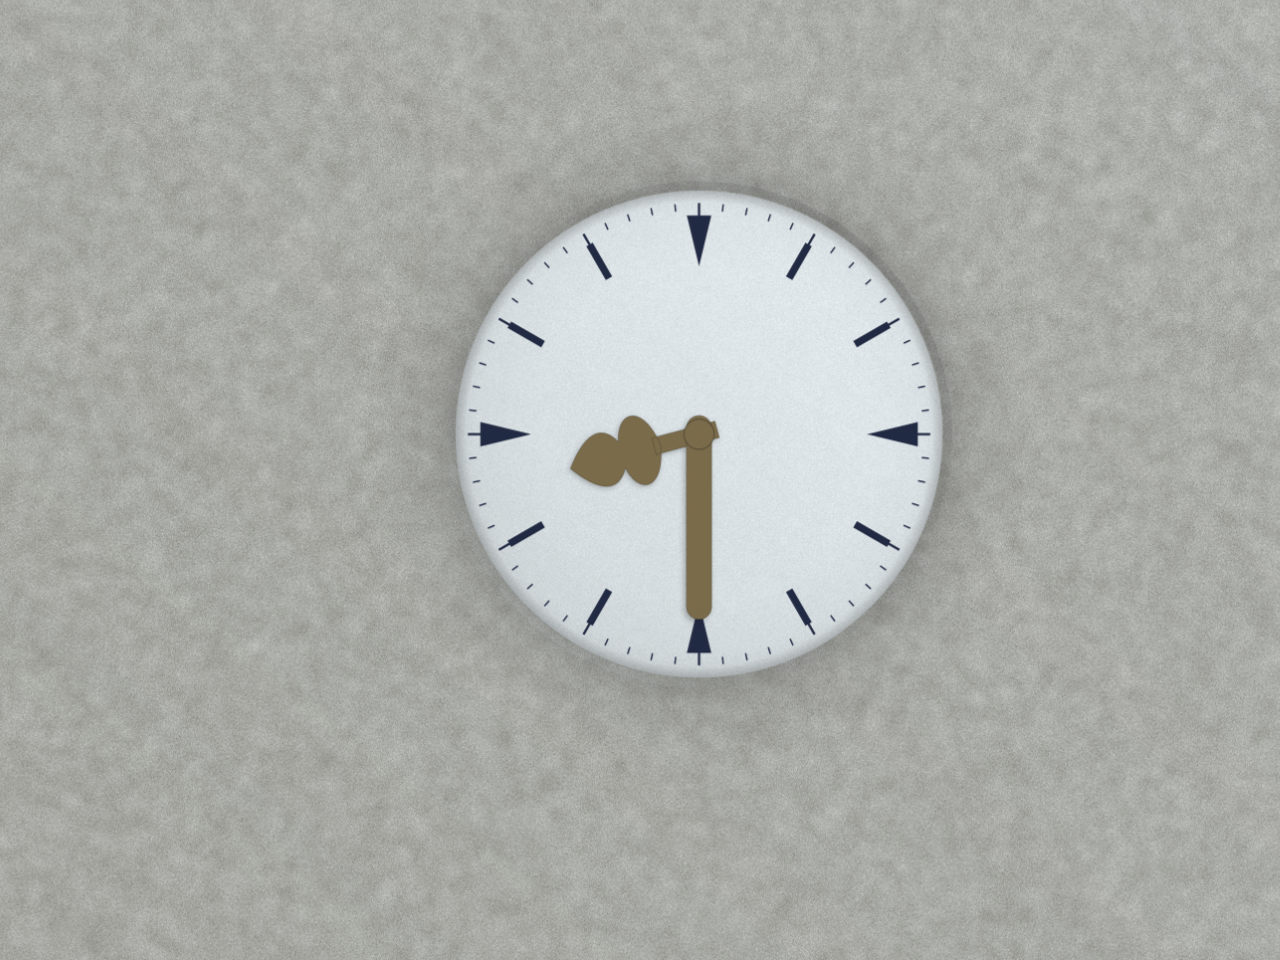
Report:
8h30
